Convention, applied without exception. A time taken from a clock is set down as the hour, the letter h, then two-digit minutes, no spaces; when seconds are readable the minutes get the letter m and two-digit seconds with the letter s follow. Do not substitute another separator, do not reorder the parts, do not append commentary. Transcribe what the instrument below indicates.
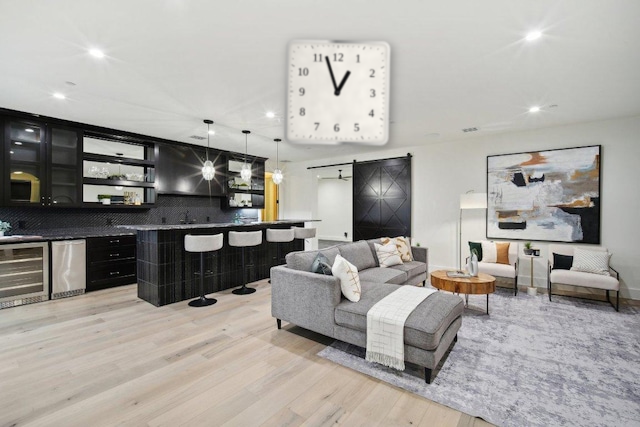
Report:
12h57
